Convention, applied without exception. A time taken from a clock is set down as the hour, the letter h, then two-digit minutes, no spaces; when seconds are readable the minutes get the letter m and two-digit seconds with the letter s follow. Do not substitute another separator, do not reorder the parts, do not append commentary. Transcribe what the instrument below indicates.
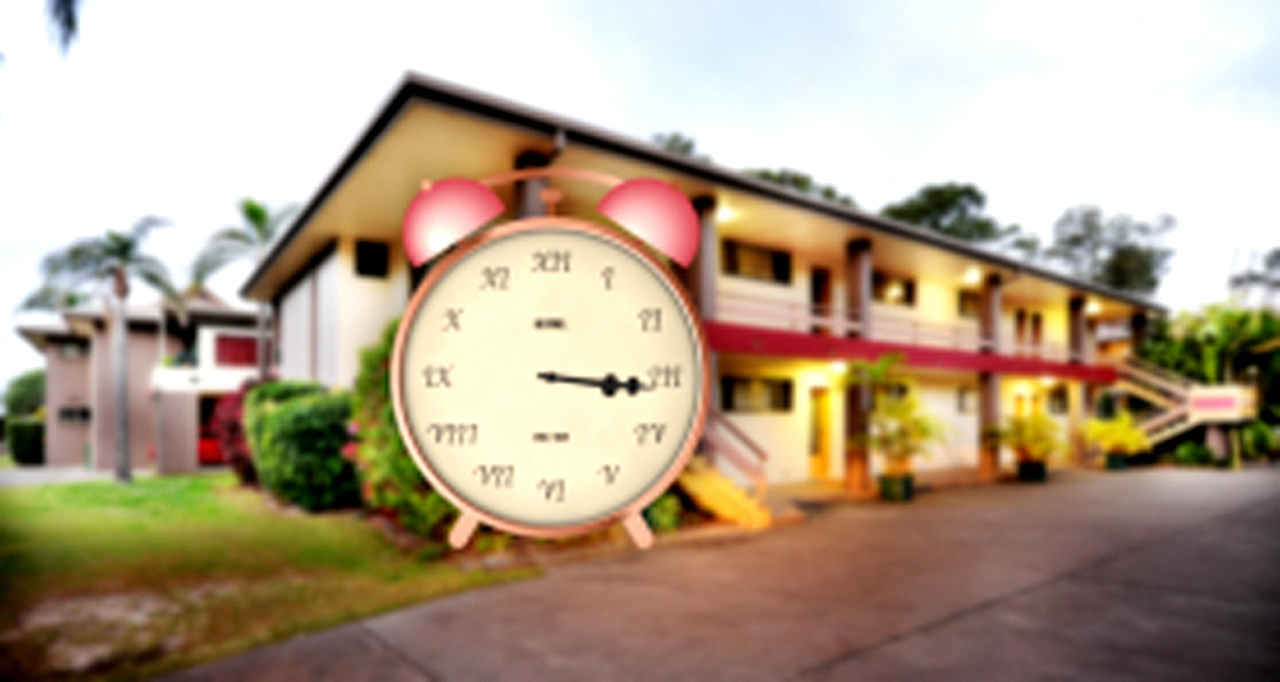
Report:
3h16
